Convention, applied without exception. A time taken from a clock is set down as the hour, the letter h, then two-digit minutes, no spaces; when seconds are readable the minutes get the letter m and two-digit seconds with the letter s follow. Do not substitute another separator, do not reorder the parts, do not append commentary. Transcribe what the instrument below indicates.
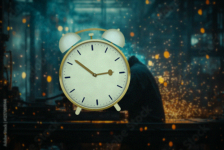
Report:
2h52
